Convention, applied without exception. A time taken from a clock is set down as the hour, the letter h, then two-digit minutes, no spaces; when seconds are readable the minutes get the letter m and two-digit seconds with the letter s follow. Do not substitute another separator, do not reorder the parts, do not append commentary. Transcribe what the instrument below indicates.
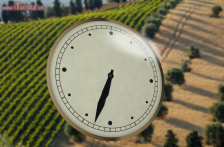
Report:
6h33
